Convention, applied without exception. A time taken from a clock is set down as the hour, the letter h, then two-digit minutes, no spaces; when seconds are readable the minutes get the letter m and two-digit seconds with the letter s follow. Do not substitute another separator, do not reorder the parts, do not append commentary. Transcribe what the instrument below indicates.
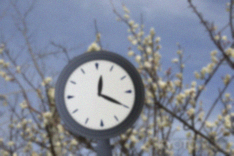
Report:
12h20
